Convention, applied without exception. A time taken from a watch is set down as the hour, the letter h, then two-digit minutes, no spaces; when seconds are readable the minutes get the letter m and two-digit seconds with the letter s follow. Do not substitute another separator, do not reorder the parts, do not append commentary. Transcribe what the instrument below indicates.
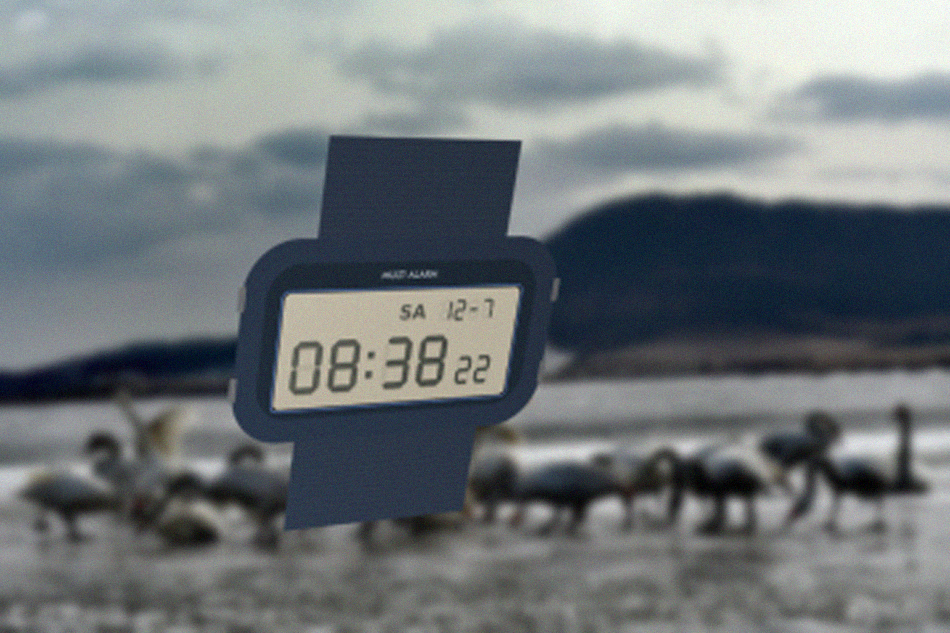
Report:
8h38m22s
